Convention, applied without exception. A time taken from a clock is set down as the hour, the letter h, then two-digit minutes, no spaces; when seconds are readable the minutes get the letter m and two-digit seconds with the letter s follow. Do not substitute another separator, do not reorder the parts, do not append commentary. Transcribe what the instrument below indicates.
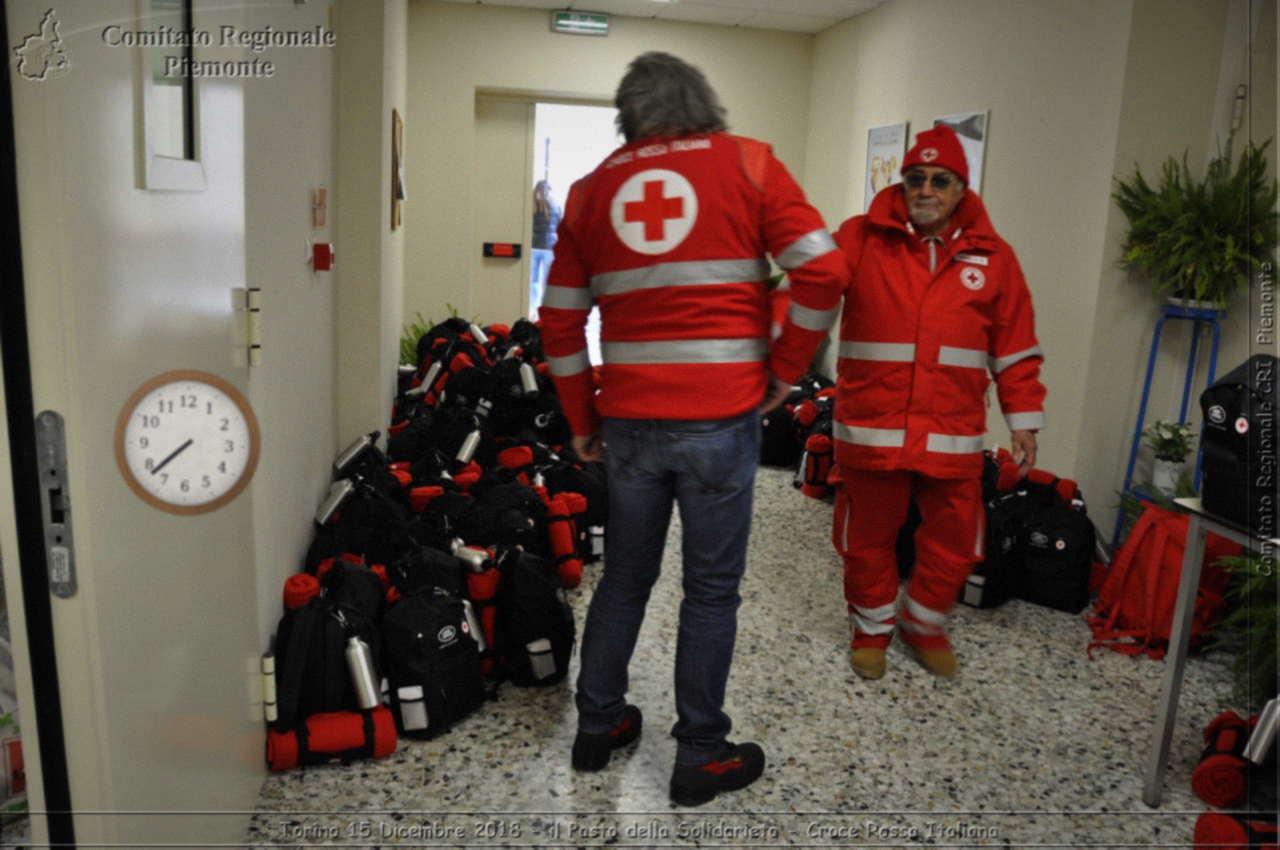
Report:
7h38
